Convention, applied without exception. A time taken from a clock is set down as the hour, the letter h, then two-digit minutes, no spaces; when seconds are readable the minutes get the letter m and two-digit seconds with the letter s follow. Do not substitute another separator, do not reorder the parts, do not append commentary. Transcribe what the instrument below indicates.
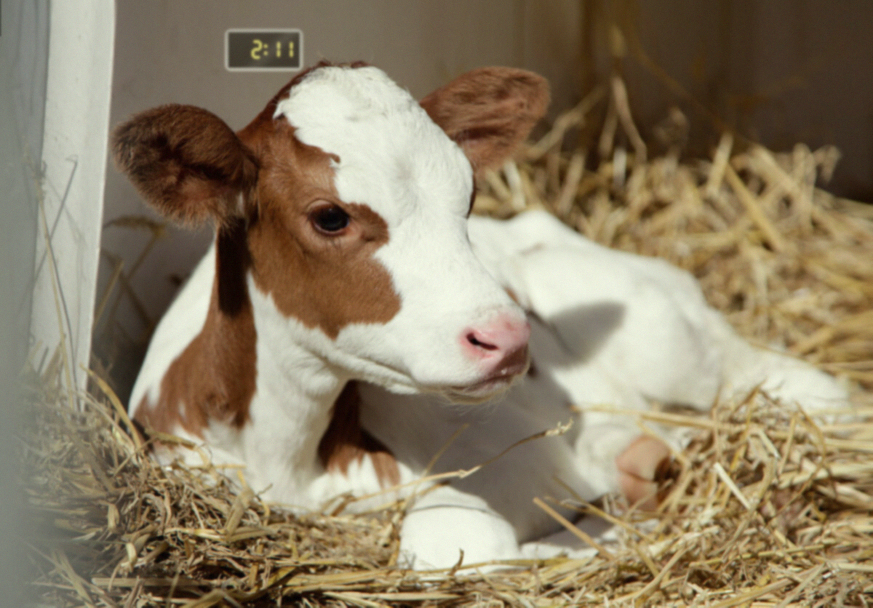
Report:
2h11
